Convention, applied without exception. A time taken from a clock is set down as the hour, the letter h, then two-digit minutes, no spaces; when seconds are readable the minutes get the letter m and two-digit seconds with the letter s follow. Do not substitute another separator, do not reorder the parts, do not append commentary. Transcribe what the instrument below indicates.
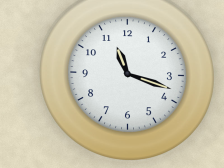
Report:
11h18
